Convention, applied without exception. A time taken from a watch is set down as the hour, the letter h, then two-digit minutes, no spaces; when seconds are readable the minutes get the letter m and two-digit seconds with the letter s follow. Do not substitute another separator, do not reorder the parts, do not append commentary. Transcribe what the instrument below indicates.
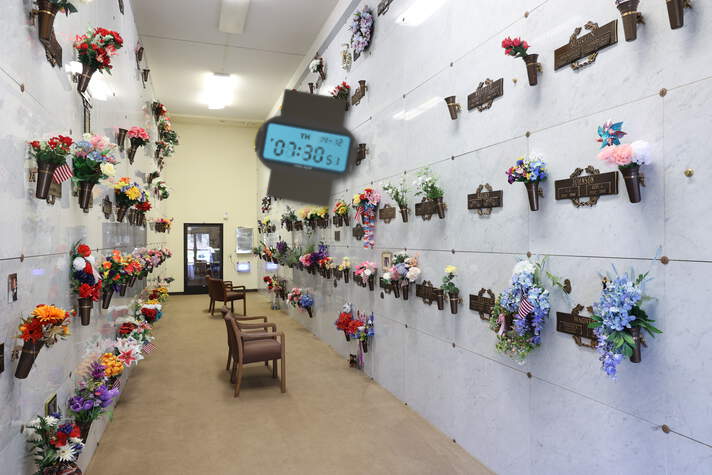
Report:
7h30m51s
